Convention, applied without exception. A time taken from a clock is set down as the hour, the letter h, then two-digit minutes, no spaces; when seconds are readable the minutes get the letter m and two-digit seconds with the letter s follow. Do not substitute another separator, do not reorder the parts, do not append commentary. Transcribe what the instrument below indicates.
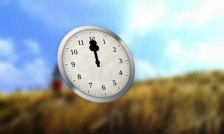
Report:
12h00
